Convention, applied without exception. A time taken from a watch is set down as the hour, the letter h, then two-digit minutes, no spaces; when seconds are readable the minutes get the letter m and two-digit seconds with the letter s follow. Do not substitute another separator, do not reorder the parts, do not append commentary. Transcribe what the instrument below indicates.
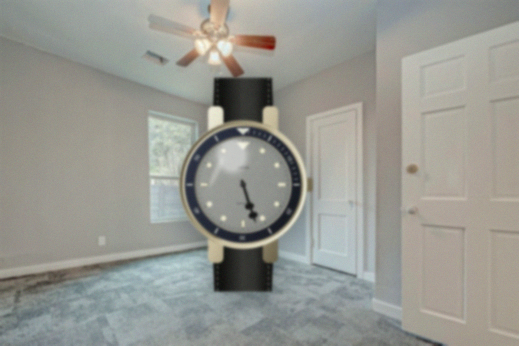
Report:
5h27
